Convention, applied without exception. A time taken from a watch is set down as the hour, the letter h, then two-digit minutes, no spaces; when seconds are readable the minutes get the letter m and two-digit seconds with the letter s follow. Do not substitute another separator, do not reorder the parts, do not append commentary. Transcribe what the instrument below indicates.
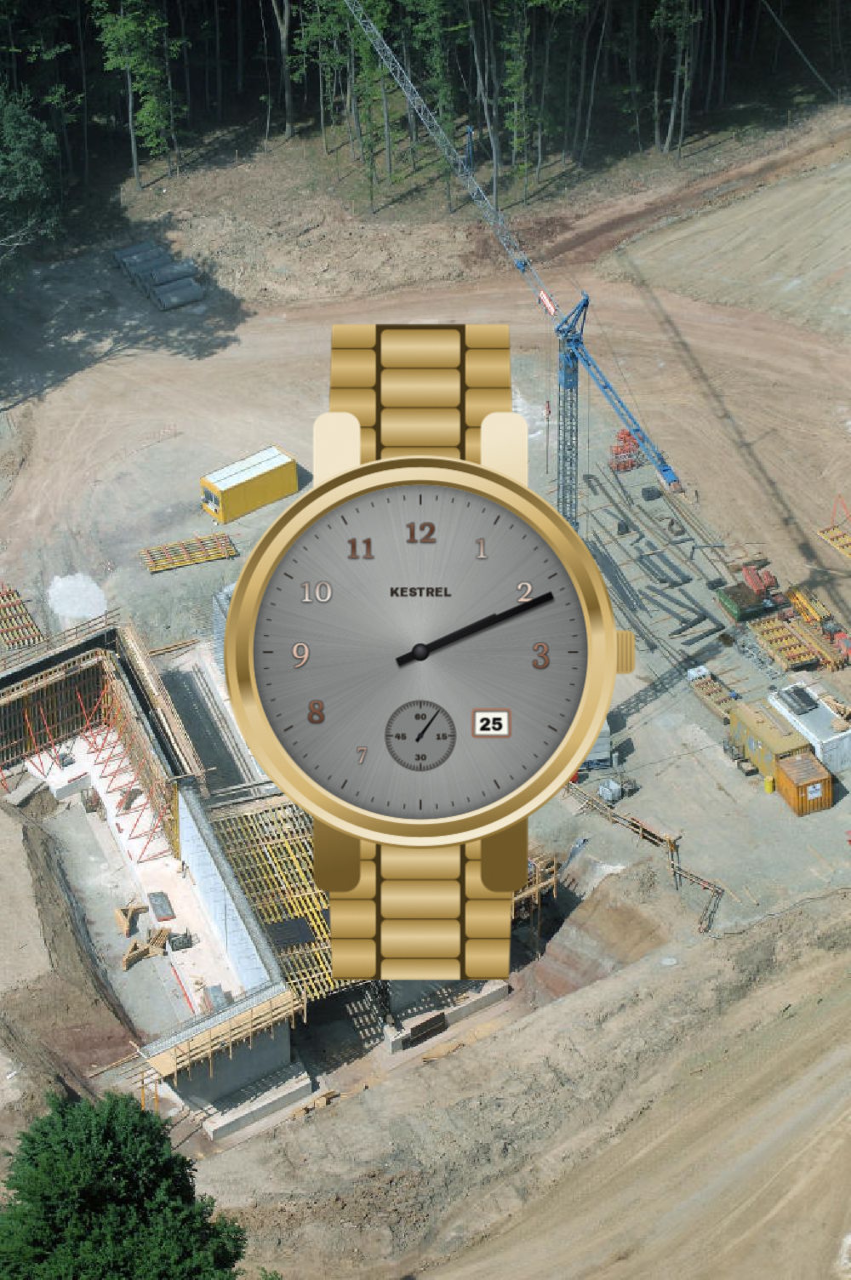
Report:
2h11m06s
